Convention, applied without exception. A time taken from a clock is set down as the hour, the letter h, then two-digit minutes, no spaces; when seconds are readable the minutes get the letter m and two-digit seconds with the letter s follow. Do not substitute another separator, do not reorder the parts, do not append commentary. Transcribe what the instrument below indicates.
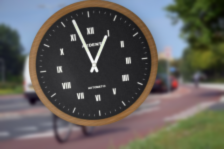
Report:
12h57
